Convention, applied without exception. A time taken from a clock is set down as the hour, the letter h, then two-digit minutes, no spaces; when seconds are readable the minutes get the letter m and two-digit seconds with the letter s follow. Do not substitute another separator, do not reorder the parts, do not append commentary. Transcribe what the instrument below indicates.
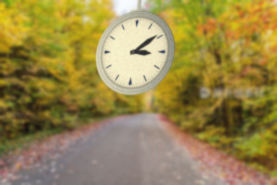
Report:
3h09
